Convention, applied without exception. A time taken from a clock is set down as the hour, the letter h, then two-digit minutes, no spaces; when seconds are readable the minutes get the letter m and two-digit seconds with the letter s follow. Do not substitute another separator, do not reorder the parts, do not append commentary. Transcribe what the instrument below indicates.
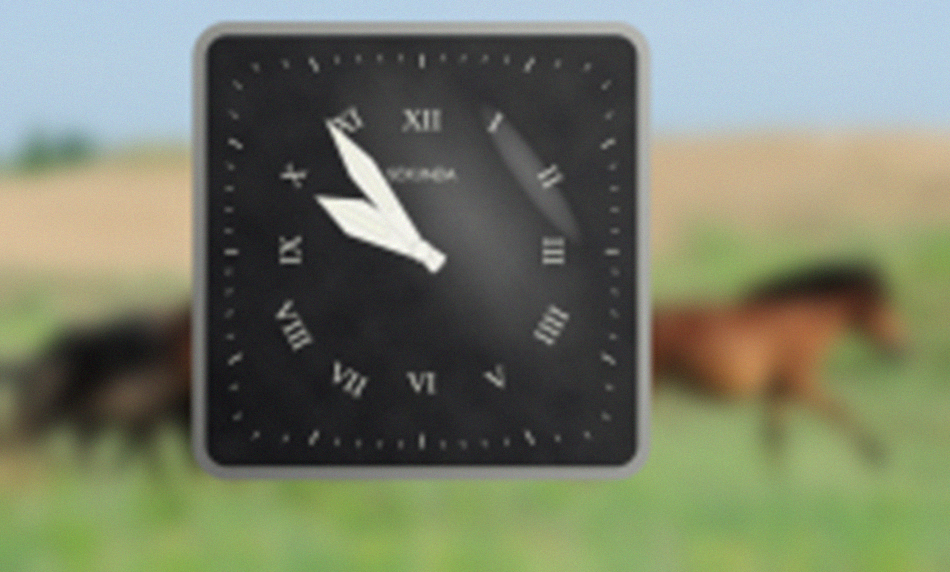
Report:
9h54
